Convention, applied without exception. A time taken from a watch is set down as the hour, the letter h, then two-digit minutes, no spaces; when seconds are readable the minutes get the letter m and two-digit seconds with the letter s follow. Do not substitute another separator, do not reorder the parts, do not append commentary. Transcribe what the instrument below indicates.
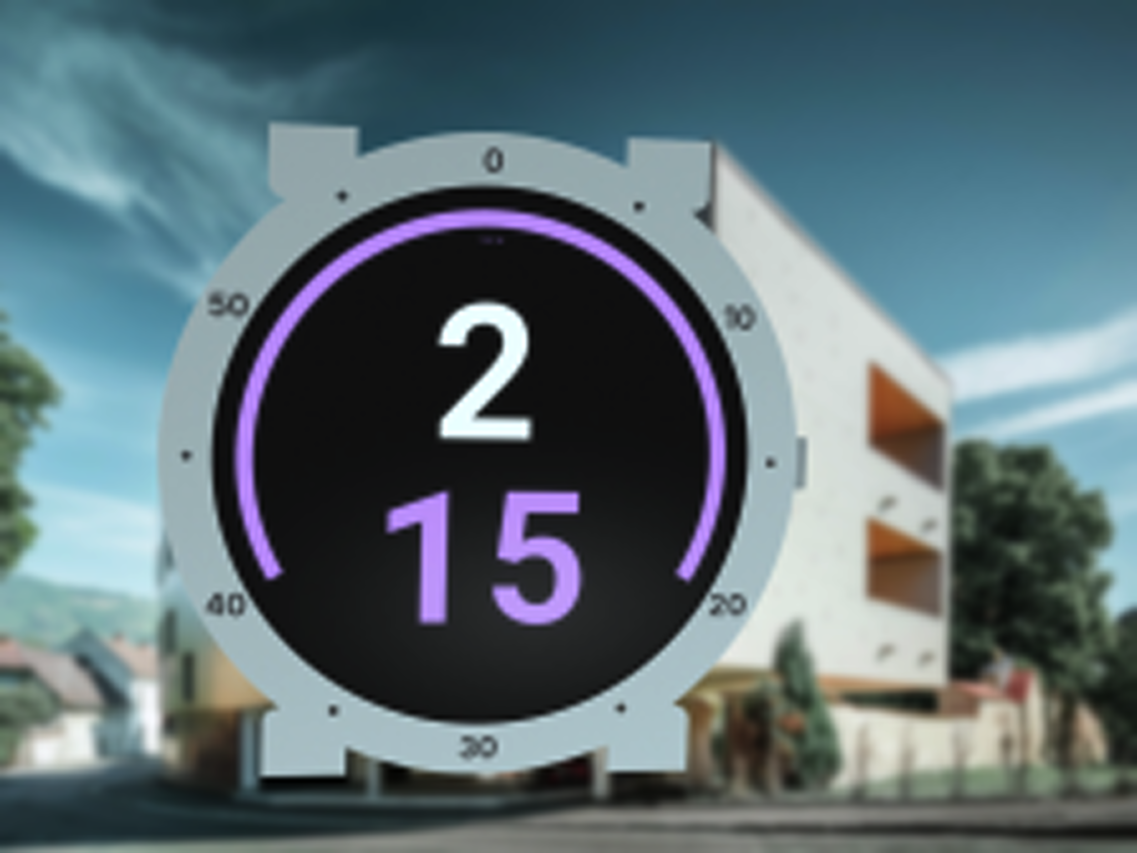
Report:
2h15
